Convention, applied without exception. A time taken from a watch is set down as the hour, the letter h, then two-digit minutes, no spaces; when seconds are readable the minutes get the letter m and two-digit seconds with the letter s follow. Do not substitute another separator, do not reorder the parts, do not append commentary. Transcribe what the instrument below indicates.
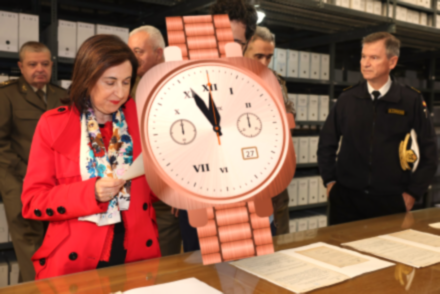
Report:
11h56
